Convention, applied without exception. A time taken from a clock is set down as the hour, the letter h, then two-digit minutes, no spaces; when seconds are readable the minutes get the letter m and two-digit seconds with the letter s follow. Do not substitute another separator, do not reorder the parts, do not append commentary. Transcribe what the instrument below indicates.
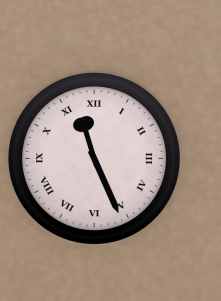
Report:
11h26
